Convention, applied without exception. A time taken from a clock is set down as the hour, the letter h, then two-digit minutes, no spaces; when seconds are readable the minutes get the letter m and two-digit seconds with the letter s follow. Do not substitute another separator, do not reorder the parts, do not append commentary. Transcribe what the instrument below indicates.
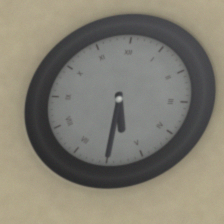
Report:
5h30
